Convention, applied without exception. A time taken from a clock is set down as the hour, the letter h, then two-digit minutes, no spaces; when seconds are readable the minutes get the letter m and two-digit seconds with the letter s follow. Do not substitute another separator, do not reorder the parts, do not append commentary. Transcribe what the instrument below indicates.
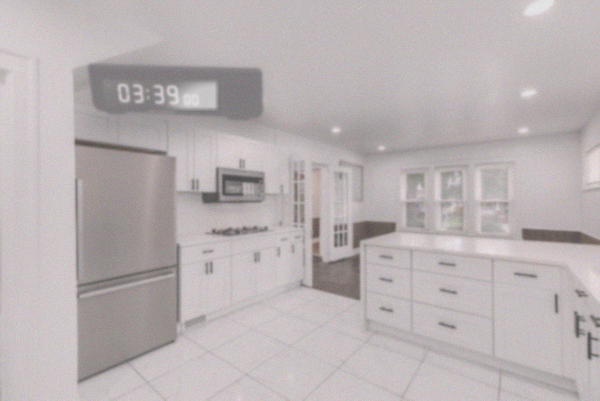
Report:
3h39
